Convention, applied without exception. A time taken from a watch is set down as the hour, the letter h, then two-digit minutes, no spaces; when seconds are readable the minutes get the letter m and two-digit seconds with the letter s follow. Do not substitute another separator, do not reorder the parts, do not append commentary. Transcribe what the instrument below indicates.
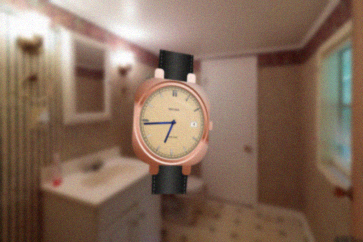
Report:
6h44
